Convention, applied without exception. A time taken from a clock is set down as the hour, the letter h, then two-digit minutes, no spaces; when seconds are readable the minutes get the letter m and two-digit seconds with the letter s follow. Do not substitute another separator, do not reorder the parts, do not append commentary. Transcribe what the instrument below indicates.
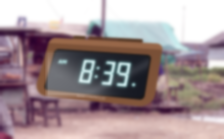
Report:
8h39
